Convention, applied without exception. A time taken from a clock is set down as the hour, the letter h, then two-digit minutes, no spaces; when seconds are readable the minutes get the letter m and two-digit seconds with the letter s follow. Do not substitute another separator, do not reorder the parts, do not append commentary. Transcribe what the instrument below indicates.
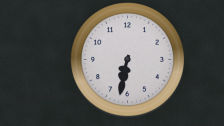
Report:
6h32
